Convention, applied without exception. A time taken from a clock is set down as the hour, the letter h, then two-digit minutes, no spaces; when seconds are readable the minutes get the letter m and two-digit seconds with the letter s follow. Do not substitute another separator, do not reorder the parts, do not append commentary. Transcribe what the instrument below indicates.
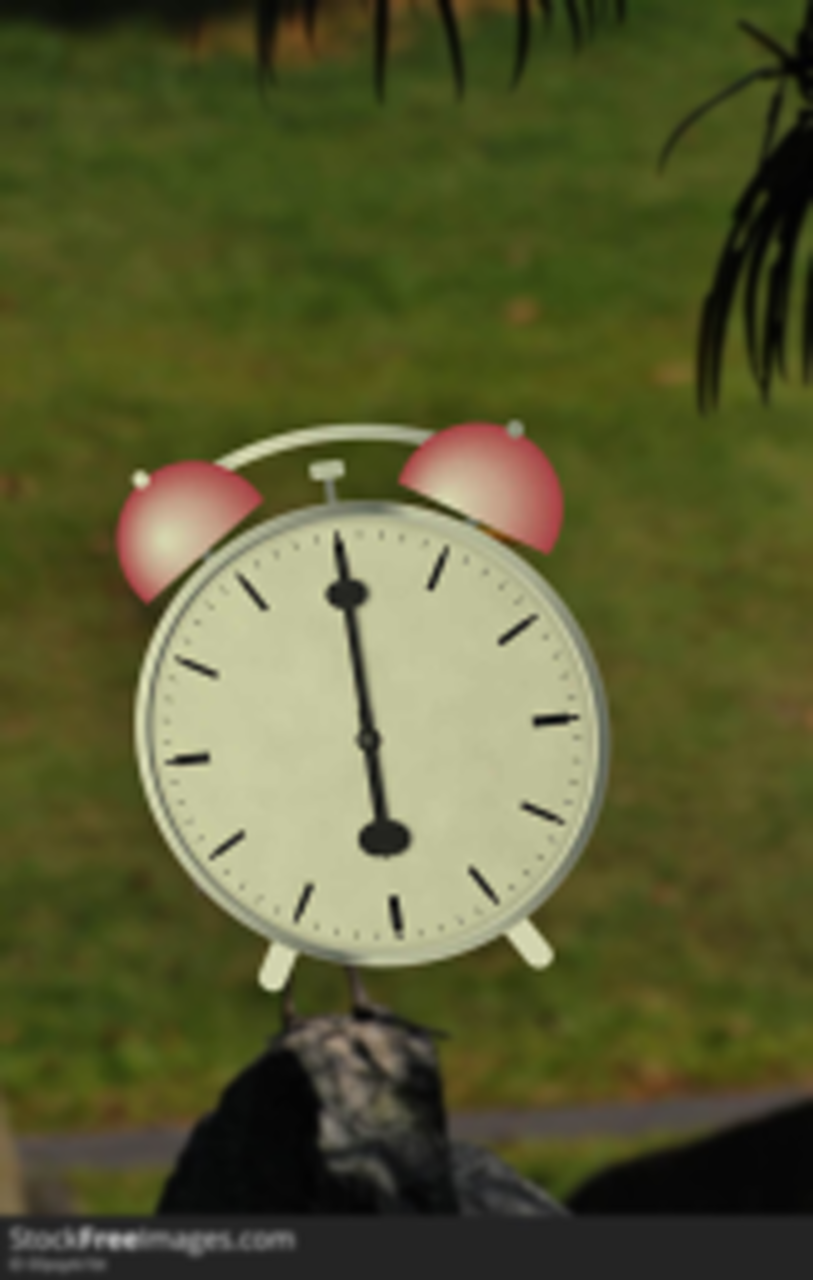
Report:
6h00
